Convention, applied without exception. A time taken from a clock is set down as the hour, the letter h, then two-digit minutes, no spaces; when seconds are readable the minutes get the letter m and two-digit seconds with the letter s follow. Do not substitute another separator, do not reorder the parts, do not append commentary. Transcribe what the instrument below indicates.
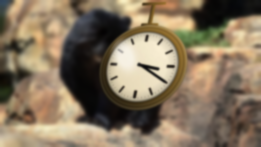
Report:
3h20
